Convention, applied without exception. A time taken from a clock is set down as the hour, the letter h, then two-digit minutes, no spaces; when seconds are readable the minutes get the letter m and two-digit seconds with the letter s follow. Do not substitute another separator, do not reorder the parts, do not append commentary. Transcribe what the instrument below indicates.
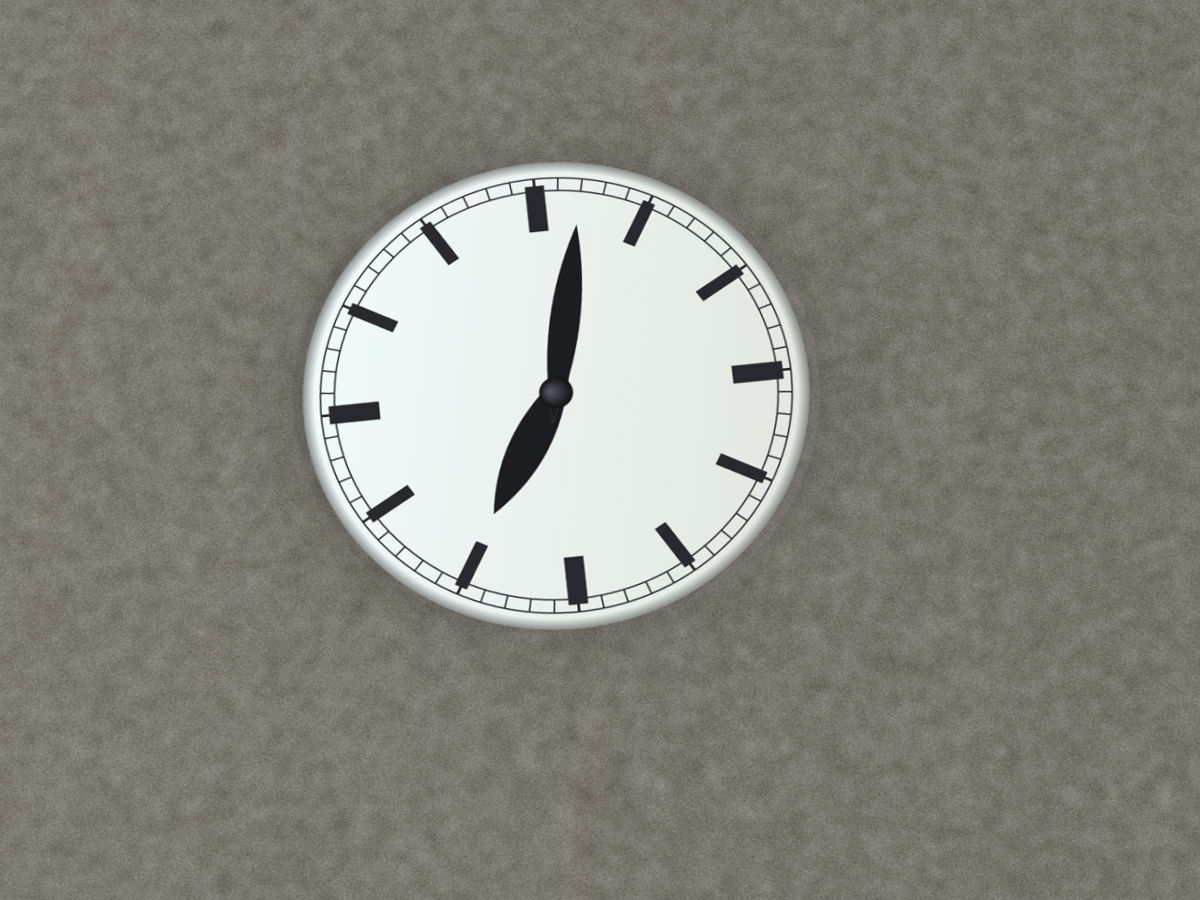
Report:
7h02
